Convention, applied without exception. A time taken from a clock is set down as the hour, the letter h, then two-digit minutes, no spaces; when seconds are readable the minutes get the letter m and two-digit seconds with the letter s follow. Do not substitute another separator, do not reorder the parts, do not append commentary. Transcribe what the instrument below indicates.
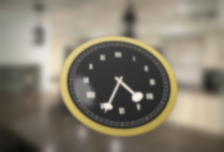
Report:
4h34
